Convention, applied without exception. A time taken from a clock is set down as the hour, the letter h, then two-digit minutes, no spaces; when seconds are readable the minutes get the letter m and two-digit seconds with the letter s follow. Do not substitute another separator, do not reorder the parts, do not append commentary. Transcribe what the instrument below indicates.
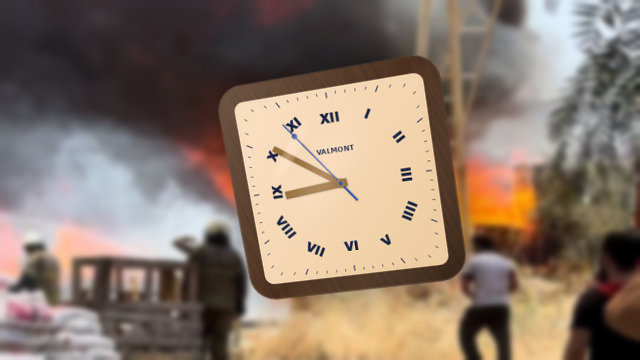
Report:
8h50m54s
